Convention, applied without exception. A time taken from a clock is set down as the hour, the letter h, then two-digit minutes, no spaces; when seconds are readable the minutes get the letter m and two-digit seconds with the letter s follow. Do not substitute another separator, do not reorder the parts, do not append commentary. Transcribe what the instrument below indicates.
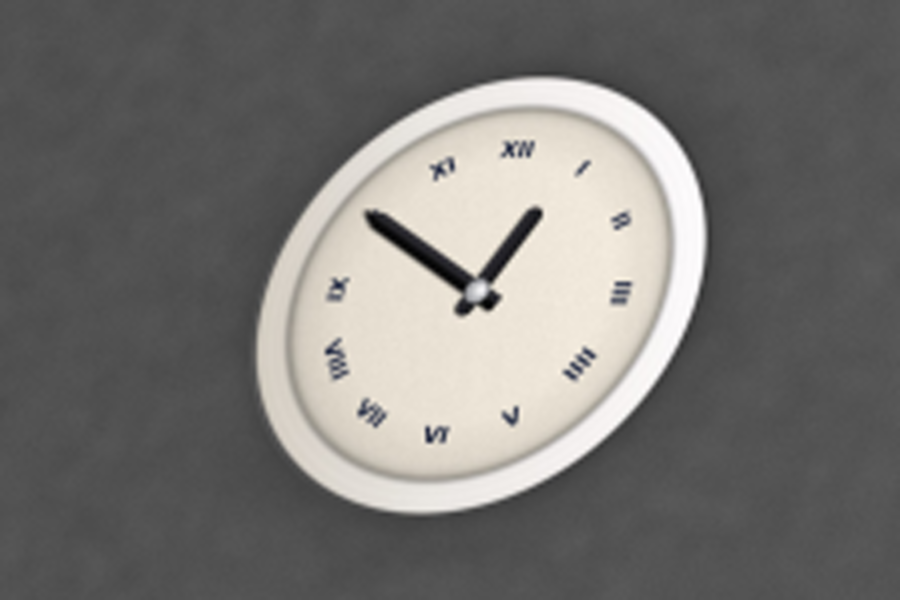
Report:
12h50
